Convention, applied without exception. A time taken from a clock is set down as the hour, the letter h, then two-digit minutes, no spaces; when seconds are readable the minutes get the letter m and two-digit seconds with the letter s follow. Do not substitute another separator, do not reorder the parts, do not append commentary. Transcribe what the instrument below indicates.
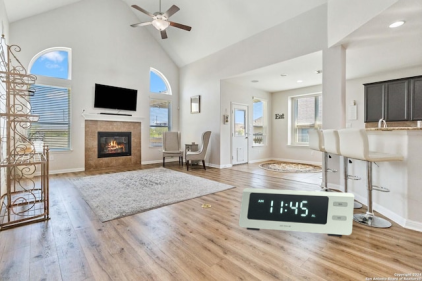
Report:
11h45
